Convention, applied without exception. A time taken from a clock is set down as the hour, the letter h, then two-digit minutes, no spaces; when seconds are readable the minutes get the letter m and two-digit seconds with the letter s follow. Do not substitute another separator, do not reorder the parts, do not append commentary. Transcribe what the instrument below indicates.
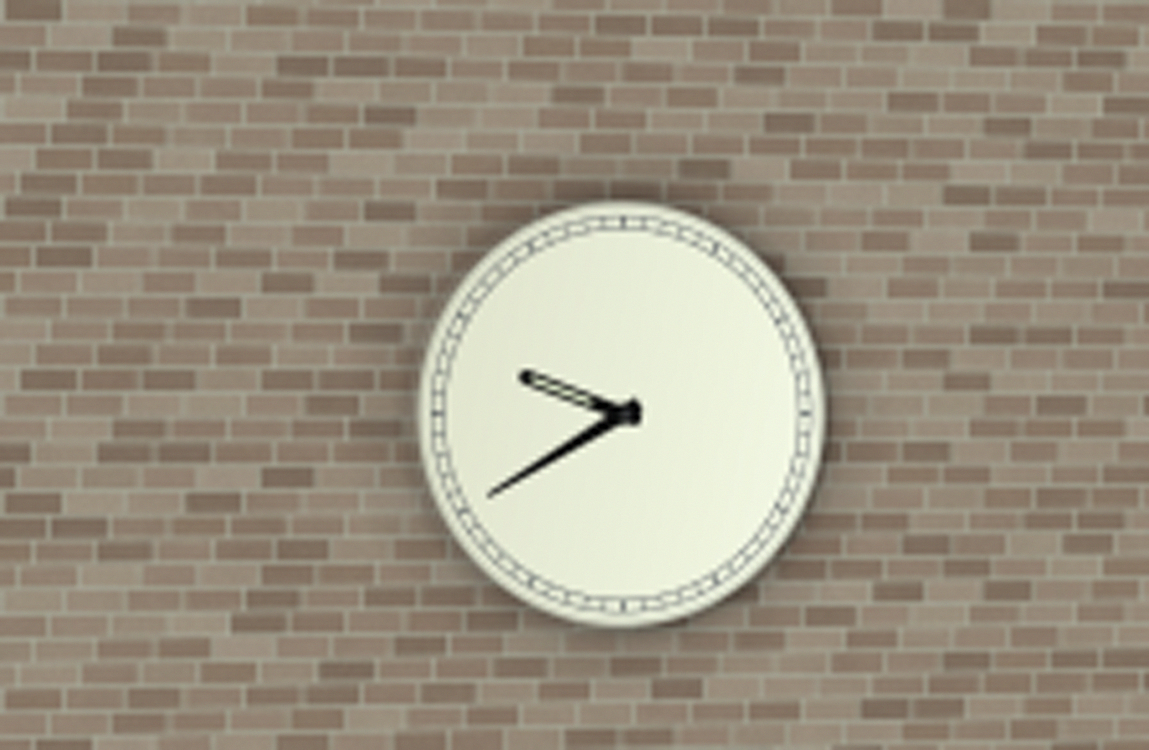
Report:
9h40
